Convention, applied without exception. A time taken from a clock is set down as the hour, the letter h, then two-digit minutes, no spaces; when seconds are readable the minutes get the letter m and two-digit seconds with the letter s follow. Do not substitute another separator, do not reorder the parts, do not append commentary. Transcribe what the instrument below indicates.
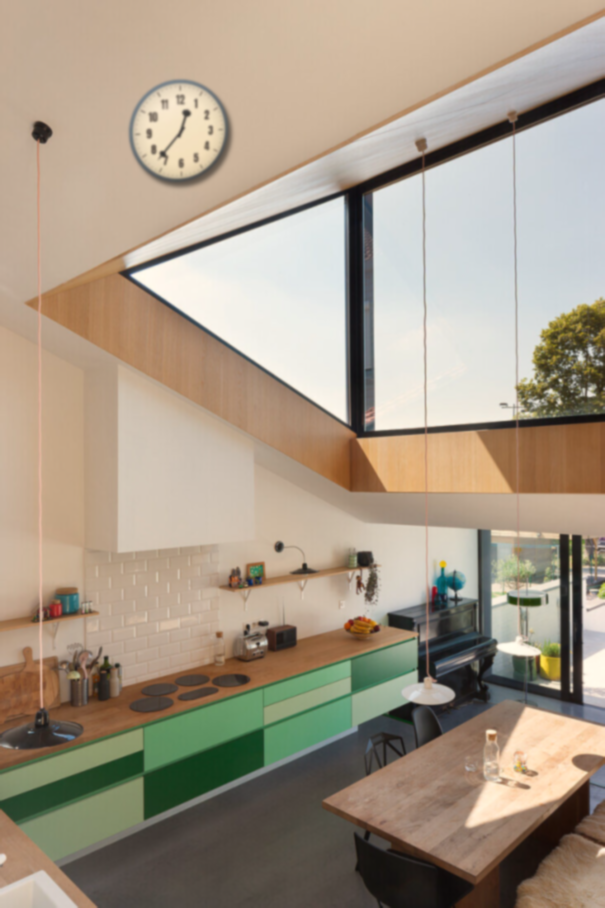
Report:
12h37
